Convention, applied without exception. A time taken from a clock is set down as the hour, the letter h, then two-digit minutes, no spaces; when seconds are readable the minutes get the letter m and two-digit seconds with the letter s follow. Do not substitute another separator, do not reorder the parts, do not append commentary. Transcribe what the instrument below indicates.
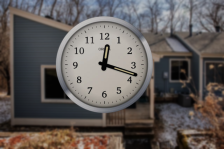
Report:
12h18
